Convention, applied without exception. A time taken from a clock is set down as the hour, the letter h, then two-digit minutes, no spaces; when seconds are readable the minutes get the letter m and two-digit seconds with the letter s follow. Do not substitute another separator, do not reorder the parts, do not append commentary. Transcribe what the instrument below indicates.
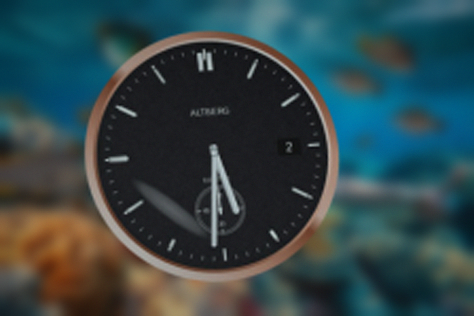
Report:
5h31
